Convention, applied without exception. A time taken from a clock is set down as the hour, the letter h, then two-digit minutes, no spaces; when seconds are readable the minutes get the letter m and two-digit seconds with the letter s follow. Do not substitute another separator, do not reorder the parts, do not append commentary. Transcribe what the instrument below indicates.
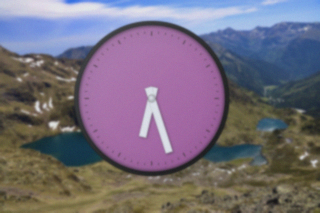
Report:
6h27
